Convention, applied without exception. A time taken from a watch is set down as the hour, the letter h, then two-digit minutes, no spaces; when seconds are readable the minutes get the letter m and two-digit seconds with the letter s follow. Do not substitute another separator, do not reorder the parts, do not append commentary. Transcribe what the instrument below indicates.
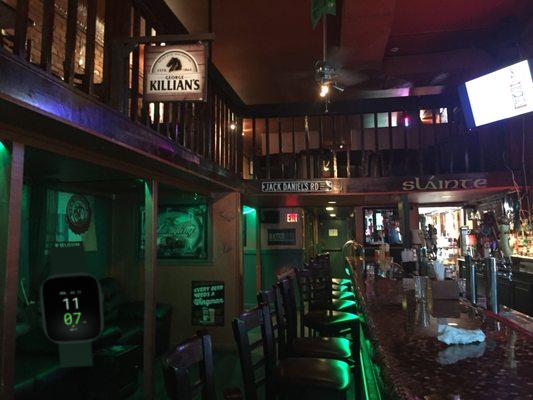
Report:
11h07
